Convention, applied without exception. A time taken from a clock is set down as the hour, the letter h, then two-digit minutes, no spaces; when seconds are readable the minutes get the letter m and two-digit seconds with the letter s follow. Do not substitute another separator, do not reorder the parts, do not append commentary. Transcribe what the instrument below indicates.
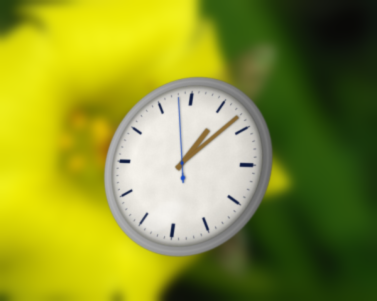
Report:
1h07m58s
